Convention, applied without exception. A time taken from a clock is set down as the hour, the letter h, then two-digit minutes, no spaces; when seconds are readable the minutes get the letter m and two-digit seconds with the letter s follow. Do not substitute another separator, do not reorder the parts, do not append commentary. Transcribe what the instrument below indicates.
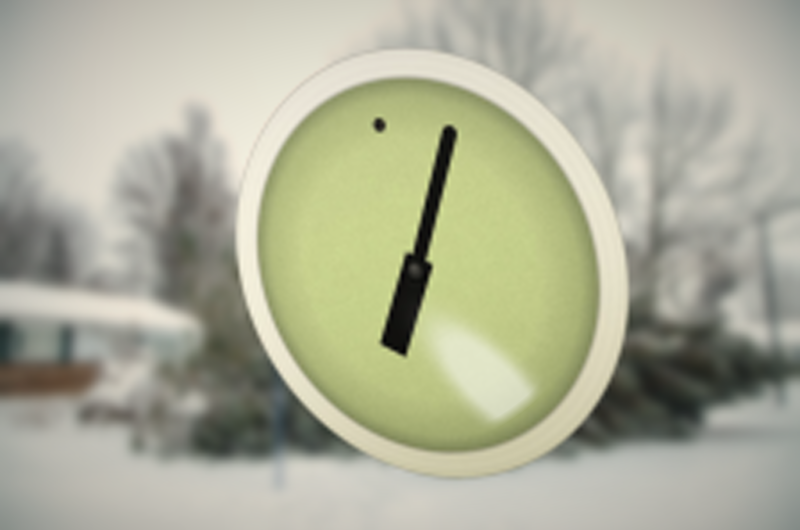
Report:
7h05
